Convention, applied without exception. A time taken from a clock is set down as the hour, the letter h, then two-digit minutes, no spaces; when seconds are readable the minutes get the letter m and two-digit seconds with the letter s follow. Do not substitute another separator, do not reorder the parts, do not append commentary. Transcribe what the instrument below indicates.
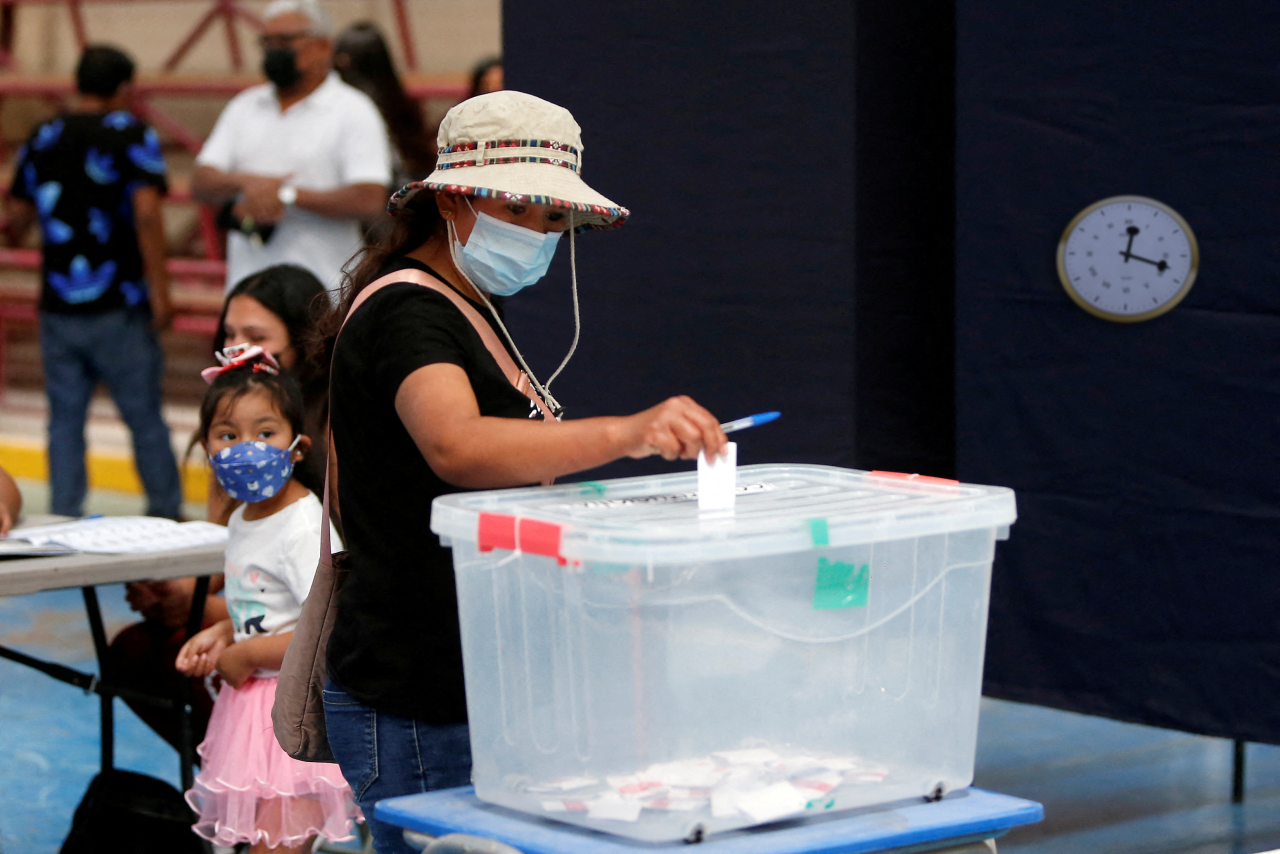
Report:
12h18
